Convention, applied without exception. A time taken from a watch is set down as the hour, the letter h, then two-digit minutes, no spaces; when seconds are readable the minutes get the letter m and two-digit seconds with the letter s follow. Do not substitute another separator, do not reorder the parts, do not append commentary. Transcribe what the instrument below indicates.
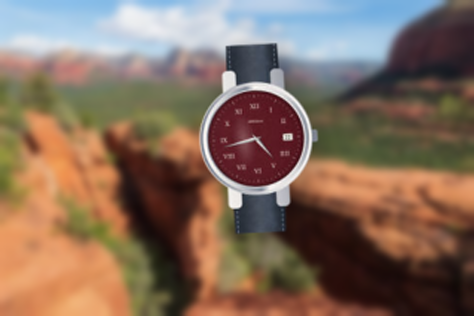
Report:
4h43
